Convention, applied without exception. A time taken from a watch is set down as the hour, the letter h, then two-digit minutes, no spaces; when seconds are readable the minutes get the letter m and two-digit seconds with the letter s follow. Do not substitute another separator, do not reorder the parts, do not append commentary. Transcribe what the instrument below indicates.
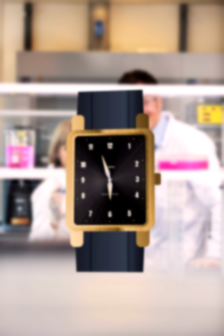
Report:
5h57
